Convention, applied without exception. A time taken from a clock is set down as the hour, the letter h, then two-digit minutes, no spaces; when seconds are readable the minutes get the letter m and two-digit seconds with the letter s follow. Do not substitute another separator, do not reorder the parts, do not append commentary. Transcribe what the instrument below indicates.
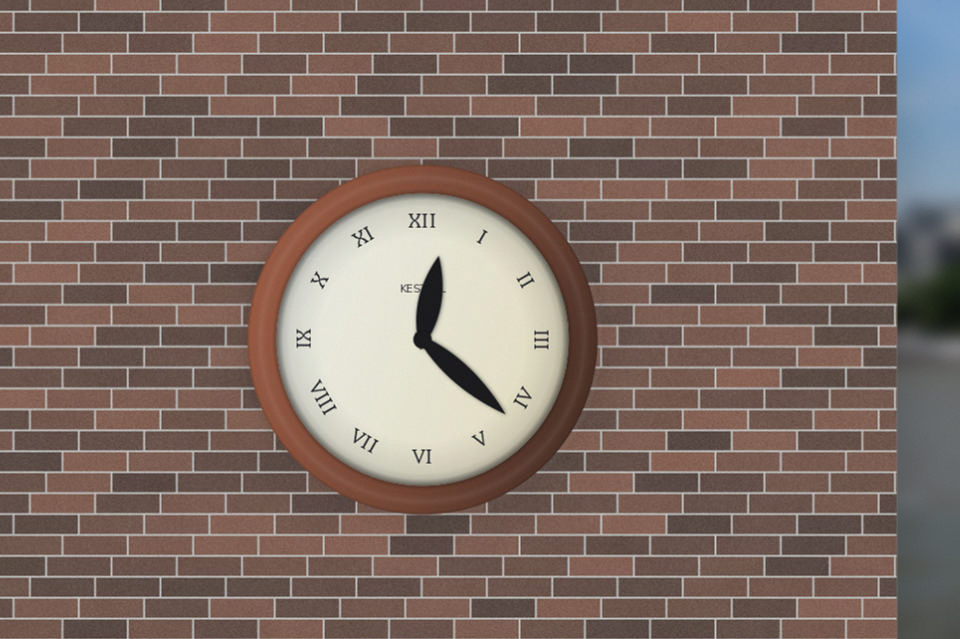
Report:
12h22
